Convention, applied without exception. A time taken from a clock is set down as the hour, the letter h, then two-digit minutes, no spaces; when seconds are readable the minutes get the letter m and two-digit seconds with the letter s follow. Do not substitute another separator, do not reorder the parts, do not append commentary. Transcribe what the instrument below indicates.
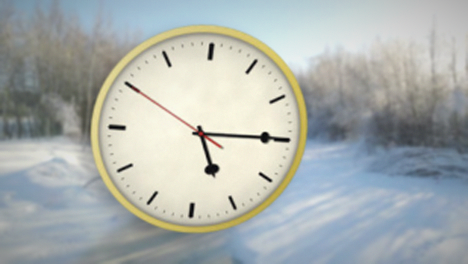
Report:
5h14m50s
